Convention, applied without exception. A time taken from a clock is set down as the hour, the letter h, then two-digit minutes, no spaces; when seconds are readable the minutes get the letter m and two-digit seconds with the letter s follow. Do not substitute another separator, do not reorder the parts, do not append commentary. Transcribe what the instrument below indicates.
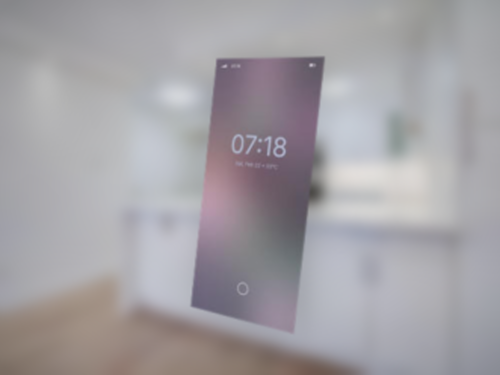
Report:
7h18
